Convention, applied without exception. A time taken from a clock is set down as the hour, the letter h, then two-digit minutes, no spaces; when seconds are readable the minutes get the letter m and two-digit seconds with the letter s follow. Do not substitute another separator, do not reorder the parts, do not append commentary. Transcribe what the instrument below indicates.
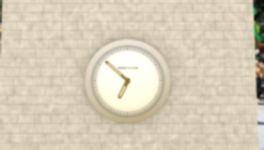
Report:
6h52
